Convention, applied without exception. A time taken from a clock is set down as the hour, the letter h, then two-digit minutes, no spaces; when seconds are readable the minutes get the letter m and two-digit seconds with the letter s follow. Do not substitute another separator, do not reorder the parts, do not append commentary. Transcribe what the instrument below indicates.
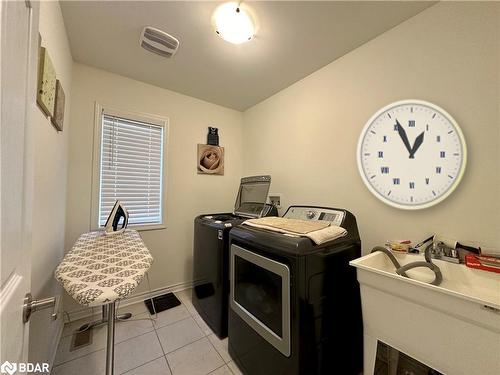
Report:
12h56
